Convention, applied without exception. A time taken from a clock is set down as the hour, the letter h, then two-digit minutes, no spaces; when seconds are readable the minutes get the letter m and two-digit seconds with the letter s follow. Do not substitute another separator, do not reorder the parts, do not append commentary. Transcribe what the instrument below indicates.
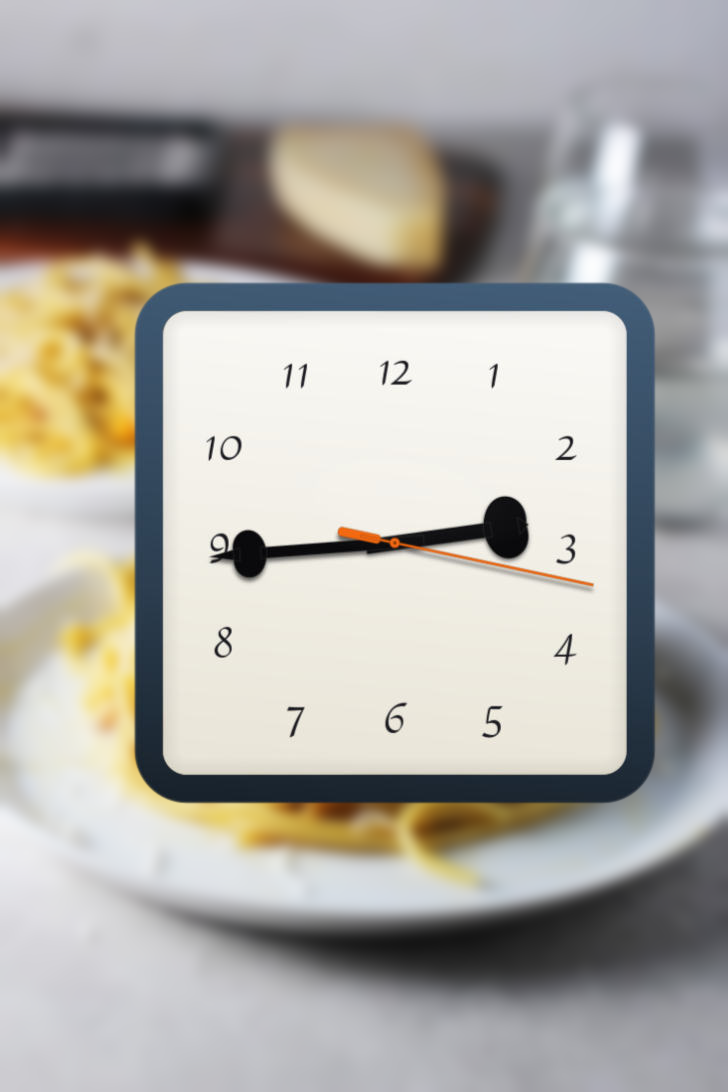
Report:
2h44m17s
